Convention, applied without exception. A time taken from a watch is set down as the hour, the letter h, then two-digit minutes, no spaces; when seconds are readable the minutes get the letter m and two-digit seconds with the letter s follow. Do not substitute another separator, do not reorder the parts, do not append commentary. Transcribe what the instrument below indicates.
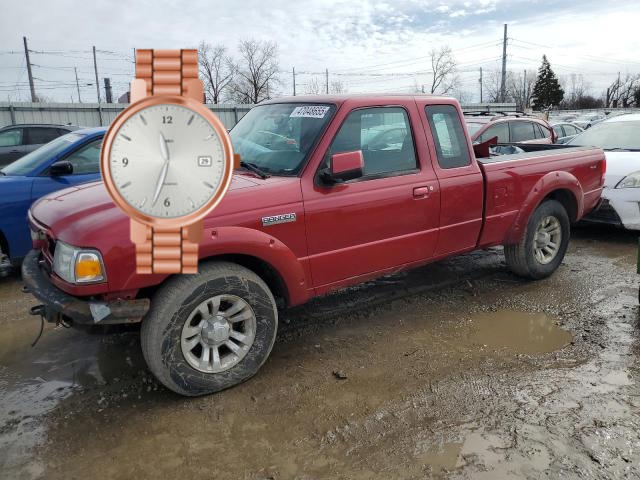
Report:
11h33
